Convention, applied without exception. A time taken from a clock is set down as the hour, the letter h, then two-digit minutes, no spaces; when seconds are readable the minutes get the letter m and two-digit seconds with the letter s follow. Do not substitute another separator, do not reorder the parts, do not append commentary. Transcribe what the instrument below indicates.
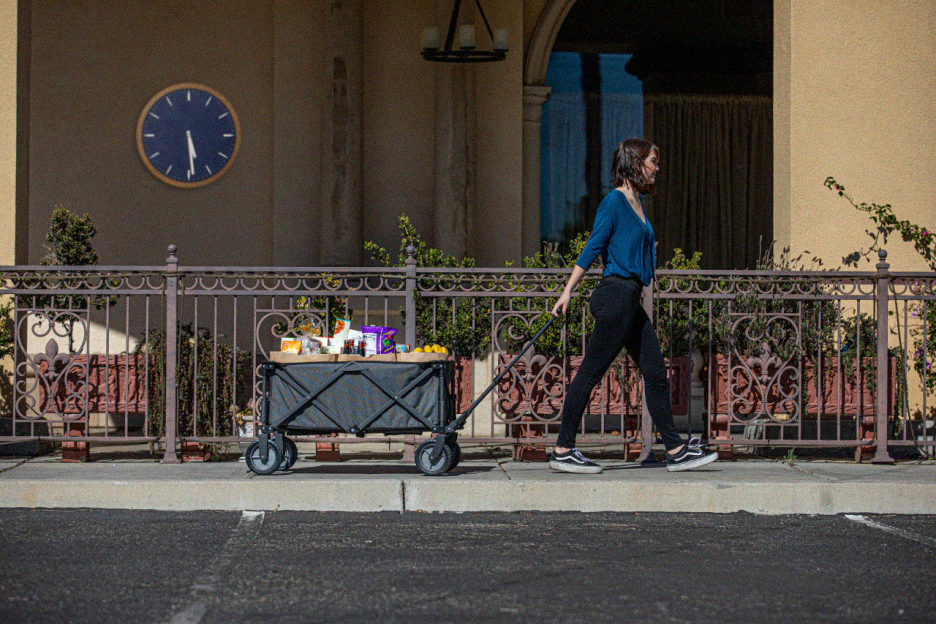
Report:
5h29
